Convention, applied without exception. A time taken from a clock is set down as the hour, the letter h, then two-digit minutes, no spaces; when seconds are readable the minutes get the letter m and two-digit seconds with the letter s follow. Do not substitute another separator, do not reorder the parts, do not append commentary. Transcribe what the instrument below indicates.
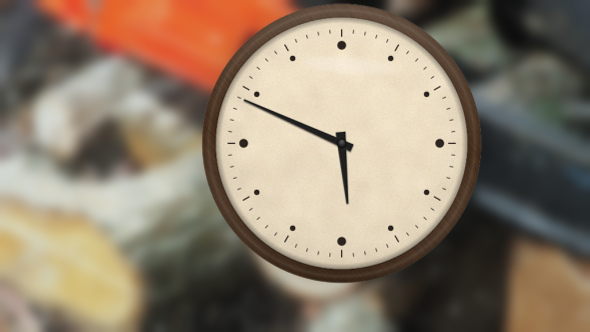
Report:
5h49
